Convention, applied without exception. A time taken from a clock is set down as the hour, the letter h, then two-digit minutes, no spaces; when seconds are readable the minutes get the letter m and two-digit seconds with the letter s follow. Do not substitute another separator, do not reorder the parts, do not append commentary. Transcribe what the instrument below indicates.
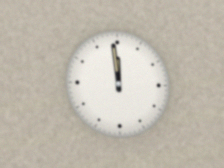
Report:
11h59
